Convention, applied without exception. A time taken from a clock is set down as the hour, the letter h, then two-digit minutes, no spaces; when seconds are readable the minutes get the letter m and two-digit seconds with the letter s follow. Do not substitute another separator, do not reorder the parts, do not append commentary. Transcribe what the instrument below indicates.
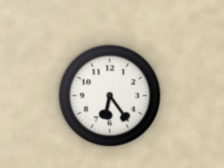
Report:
6h24
